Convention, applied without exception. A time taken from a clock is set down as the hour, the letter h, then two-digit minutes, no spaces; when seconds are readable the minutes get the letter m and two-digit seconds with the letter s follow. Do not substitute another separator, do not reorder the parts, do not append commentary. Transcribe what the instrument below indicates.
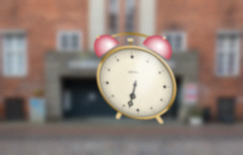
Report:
6h33
